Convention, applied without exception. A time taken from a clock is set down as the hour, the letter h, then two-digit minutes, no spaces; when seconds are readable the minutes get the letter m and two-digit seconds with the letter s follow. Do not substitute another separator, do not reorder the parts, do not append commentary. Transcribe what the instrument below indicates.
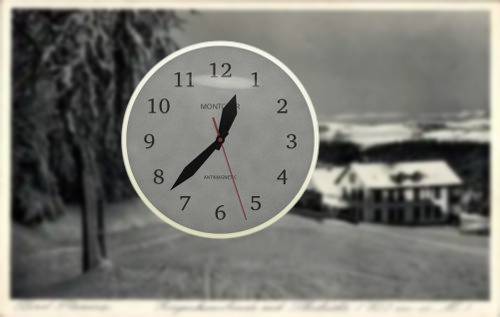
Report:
12h37m27s
